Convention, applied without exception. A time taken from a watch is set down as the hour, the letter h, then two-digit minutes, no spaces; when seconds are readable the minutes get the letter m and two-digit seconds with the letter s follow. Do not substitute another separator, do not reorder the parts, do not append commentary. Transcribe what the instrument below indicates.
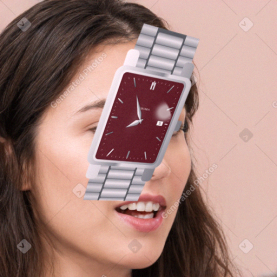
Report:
7h55
